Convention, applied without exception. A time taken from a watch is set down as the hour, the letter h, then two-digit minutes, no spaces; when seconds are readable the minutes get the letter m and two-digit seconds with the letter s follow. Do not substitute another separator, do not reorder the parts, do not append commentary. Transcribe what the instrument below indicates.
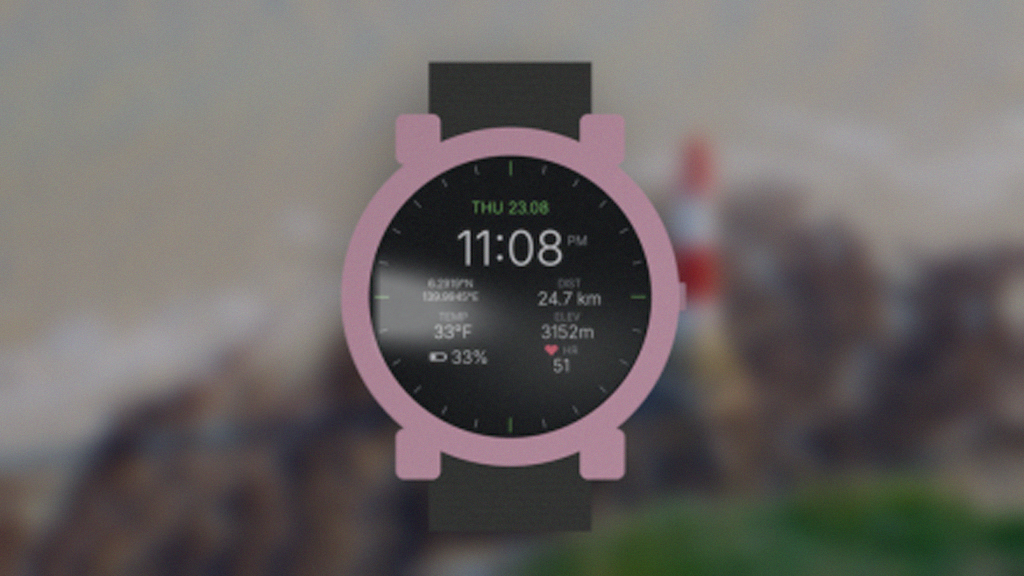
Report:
11h08
